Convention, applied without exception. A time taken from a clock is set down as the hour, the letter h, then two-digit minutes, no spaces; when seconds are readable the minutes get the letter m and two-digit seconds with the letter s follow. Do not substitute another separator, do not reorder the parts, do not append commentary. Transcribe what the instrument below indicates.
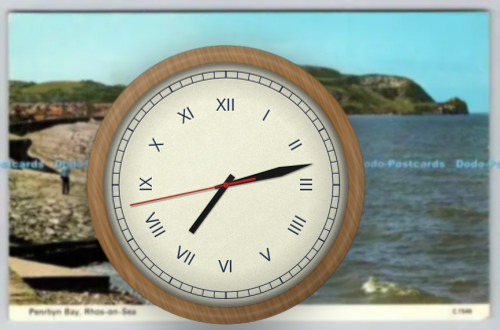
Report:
7h12m43s
